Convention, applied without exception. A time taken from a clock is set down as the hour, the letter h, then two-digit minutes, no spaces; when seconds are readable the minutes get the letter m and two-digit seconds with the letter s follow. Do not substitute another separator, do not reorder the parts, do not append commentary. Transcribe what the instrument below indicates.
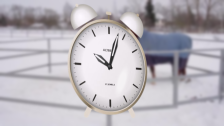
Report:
10h03
